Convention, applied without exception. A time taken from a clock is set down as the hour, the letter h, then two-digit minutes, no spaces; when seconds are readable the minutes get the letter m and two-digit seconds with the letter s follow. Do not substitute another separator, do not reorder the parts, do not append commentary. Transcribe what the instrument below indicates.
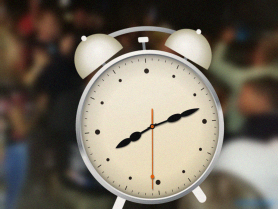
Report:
8h12m31s
